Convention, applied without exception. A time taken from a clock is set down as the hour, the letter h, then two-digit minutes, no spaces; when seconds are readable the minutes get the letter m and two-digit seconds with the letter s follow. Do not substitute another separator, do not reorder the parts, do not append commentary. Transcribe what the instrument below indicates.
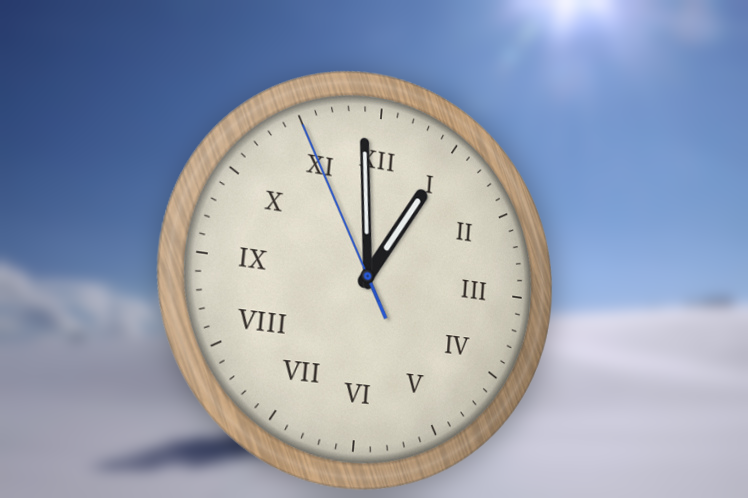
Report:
12h58m55s
